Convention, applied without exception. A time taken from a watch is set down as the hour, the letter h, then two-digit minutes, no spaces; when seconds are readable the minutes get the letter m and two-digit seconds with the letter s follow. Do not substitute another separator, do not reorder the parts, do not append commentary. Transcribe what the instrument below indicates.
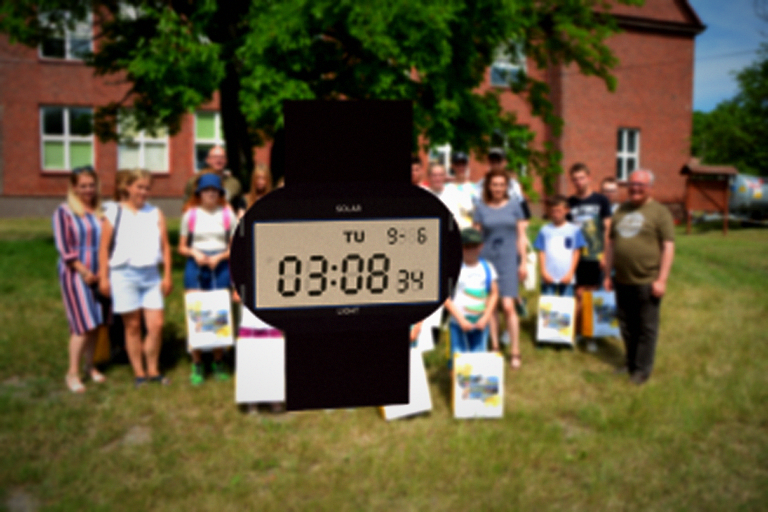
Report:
3h08m34s
